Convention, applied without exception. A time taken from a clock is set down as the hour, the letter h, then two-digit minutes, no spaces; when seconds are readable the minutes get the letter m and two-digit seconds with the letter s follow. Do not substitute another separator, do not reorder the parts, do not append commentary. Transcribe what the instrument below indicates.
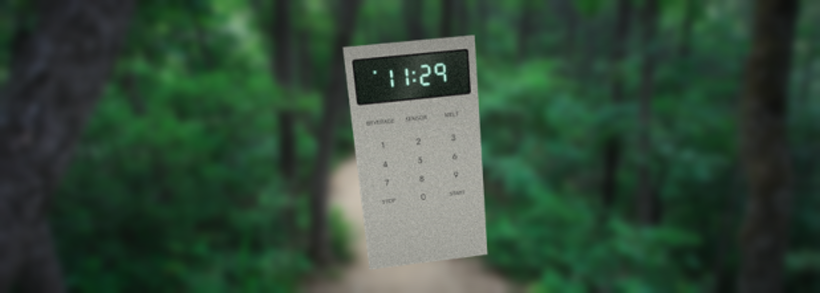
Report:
11h29
